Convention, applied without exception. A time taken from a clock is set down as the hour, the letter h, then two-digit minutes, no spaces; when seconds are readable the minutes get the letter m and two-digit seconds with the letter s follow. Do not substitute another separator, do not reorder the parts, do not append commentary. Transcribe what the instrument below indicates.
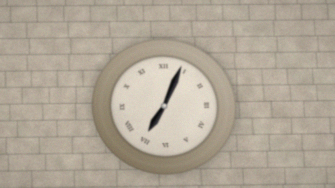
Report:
7h04
